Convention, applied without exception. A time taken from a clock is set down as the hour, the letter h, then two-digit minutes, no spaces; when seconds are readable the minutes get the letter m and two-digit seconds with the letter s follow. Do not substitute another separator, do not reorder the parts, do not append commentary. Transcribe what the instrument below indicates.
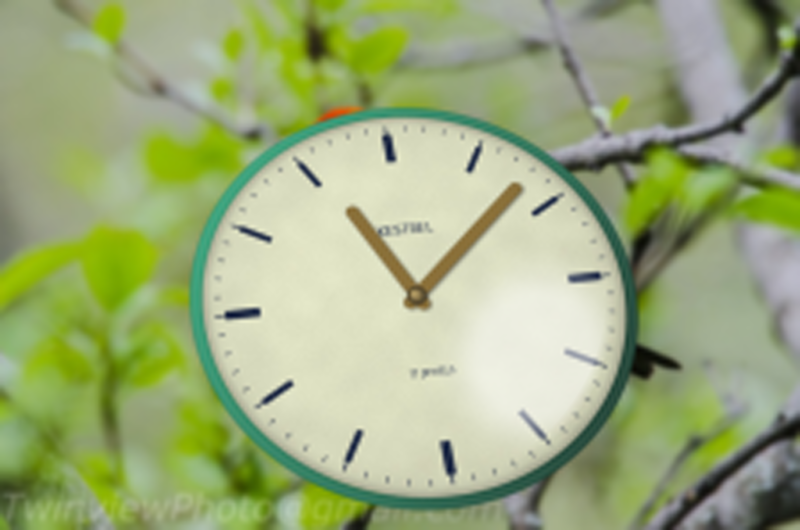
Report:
11h08
